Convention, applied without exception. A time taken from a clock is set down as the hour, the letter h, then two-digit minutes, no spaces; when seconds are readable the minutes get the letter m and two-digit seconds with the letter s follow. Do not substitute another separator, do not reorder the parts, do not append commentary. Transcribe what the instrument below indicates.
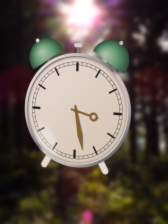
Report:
3h28
